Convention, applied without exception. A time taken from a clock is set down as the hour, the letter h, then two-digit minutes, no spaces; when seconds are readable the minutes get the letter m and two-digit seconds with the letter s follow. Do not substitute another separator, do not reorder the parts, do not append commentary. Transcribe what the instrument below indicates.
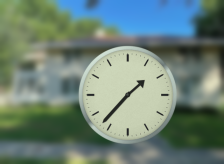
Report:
1h37
